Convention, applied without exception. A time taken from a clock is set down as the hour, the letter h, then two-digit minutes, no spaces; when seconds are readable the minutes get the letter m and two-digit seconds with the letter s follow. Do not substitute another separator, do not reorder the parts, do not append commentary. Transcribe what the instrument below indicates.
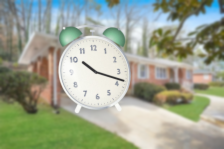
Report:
10h18
